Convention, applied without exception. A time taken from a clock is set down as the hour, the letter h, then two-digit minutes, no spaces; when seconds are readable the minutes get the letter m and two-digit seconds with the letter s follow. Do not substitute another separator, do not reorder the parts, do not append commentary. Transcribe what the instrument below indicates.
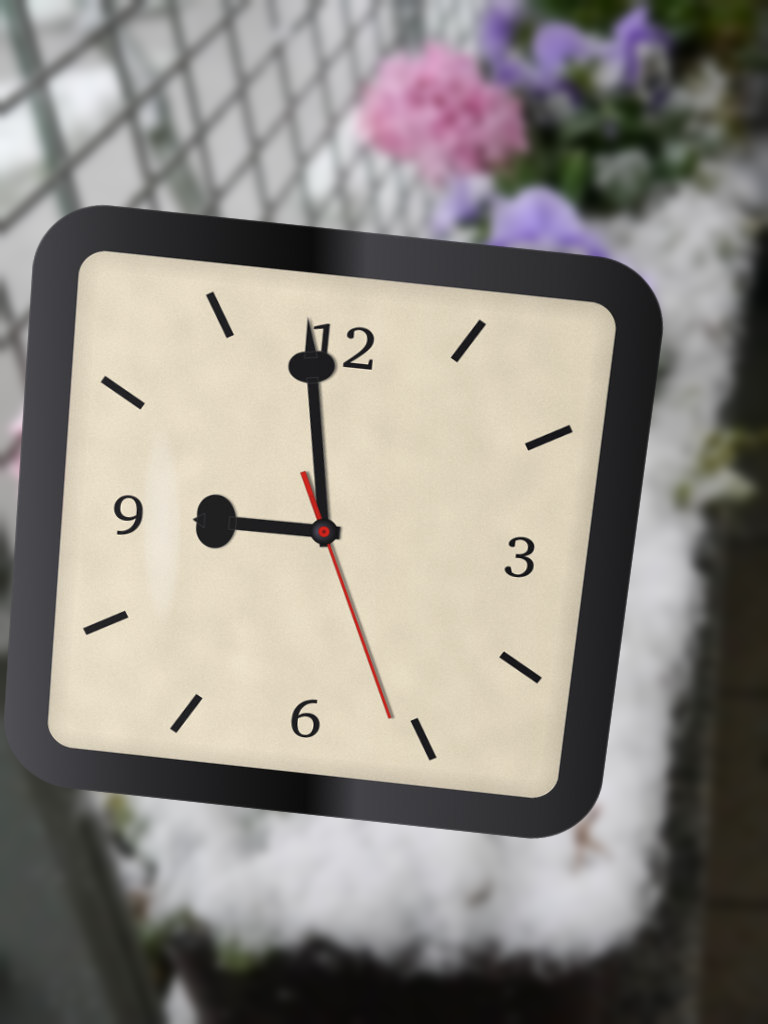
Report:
8h58m26s
